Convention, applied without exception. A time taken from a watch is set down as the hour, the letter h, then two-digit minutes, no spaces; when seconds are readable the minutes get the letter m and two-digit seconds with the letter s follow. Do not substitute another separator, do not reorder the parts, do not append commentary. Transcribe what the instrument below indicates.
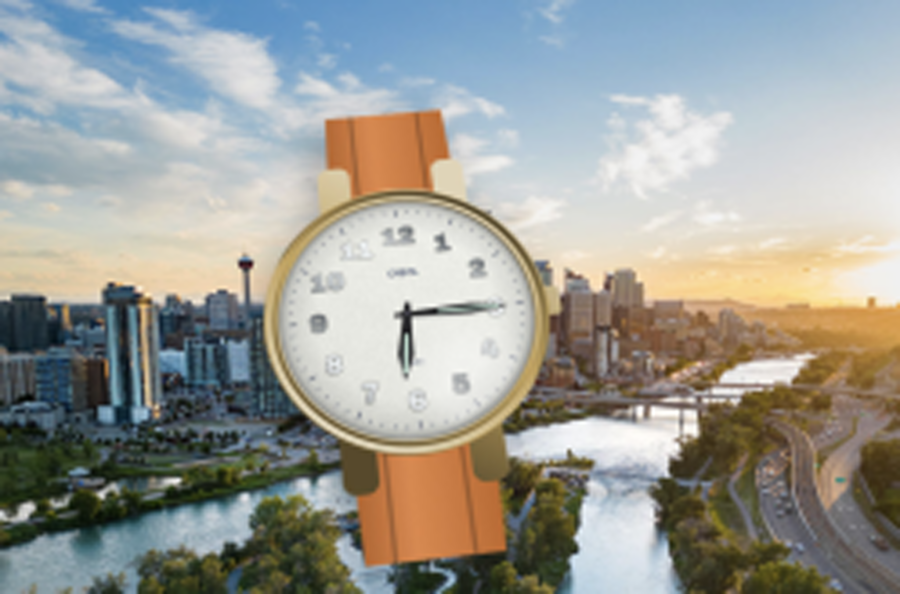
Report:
6h15
